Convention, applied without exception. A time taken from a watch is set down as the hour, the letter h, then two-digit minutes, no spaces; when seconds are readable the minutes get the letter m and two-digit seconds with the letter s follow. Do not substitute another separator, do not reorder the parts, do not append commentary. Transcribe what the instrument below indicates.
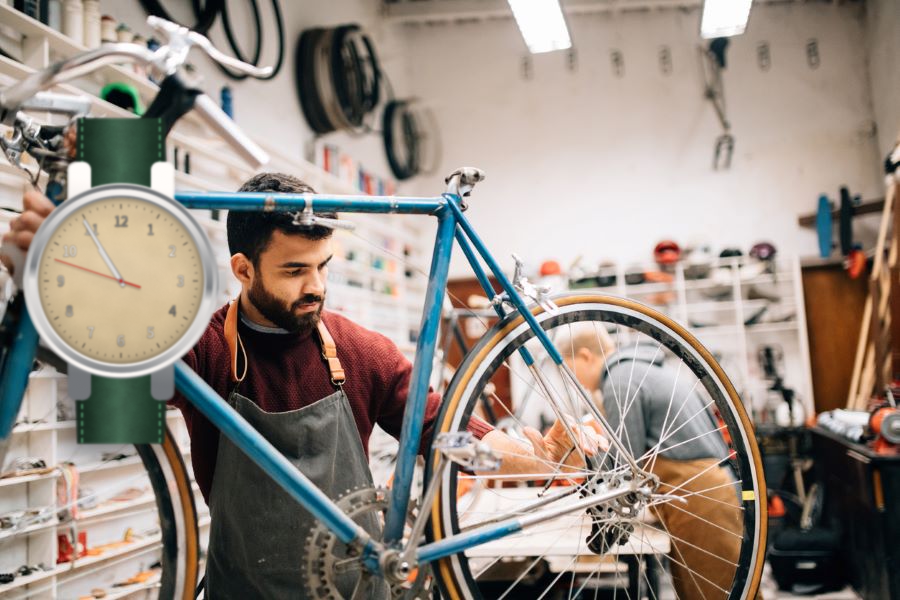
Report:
10h54m48s
